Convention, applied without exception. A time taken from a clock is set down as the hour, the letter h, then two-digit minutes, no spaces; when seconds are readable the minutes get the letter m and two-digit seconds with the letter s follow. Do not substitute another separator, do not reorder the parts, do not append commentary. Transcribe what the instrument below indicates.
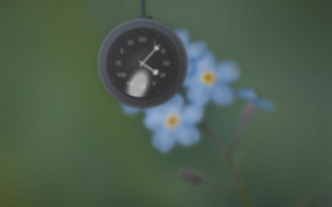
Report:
4h07
